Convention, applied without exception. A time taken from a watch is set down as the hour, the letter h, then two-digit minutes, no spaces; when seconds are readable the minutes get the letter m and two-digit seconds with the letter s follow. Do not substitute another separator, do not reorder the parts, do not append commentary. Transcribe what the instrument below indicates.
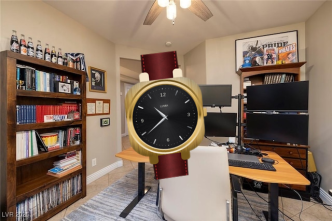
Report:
10h39
